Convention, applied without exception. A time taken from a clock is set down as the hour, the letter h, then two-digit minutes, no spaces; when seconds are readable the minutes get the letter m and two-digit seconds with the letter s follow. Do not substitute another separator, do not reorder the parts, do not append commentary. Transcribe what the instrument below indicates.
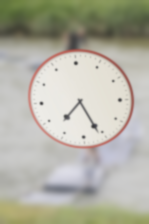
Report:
7h26
